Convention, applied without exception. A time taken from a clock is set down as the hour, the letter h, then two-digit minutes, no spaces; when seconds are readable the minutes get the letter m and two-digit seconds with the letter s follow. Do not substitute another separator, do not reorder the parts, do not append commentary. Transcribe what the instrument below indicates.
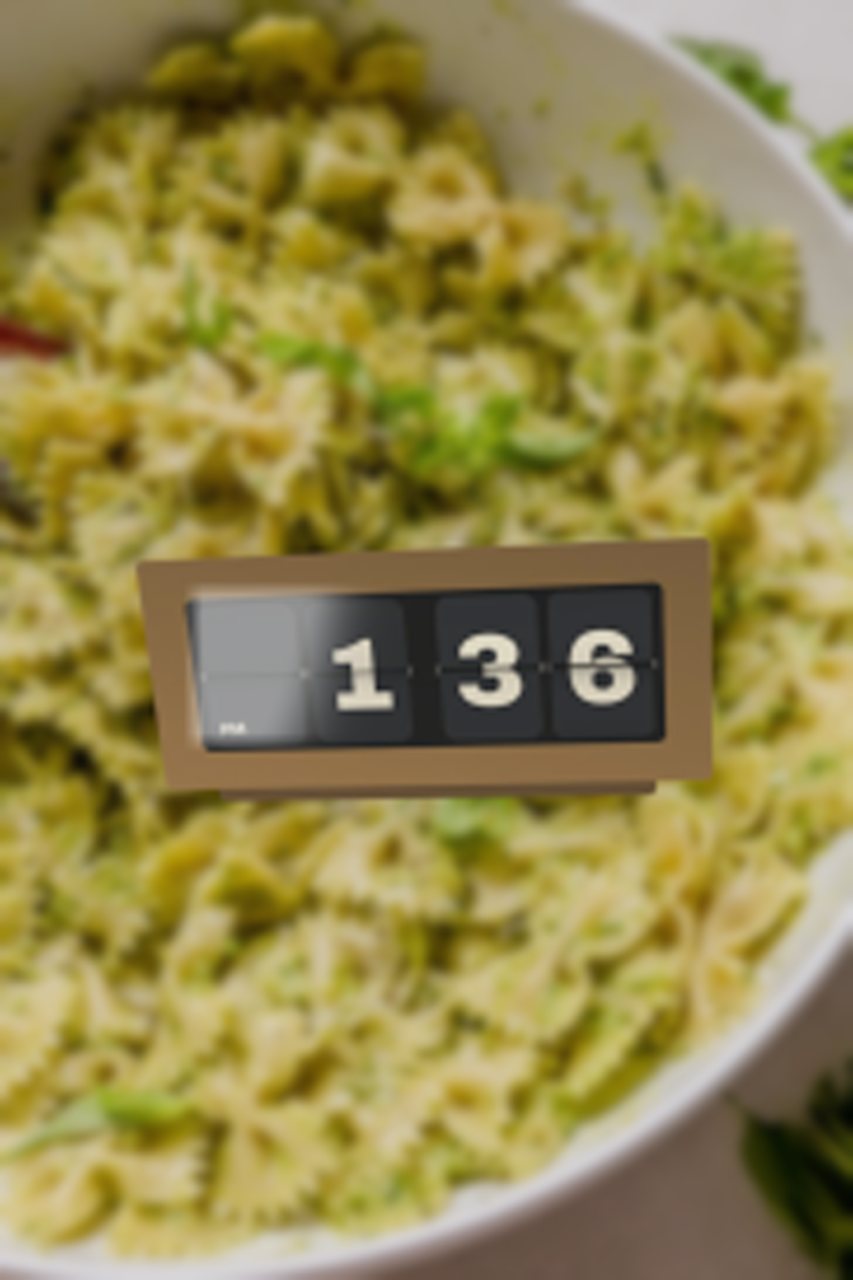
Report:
1h36
